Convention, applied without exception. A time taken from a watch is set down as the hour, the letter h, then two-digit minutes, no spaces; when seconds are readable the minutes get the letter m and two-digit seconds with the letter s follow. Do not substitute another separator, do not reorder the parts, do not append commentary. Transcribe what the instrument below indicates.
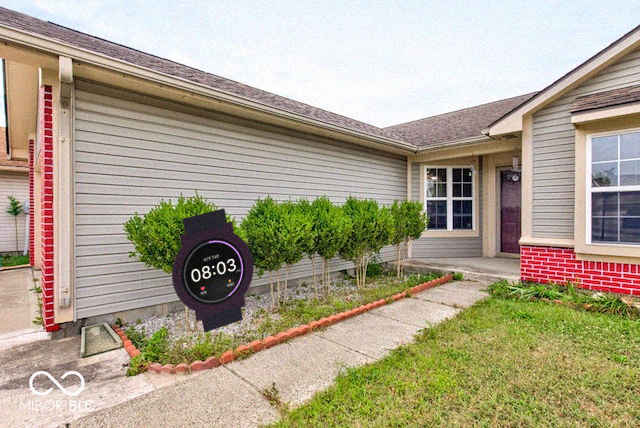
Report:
8h03
